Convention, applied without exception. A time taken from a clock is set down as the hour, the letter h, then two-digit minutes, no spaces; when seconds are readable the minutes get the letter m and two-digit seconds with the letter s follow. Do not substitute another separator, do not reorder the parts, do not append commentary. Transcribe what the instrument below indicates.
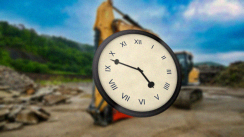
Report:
4h48
